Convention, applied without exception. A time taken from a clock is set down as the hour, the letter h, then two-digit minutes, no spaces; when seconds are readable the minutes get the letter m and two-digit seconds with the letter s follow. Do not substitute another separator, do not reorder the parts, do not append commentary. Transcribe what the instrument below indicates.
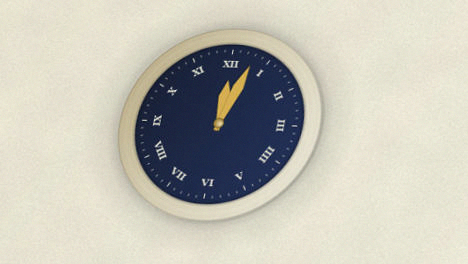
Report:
12h03
